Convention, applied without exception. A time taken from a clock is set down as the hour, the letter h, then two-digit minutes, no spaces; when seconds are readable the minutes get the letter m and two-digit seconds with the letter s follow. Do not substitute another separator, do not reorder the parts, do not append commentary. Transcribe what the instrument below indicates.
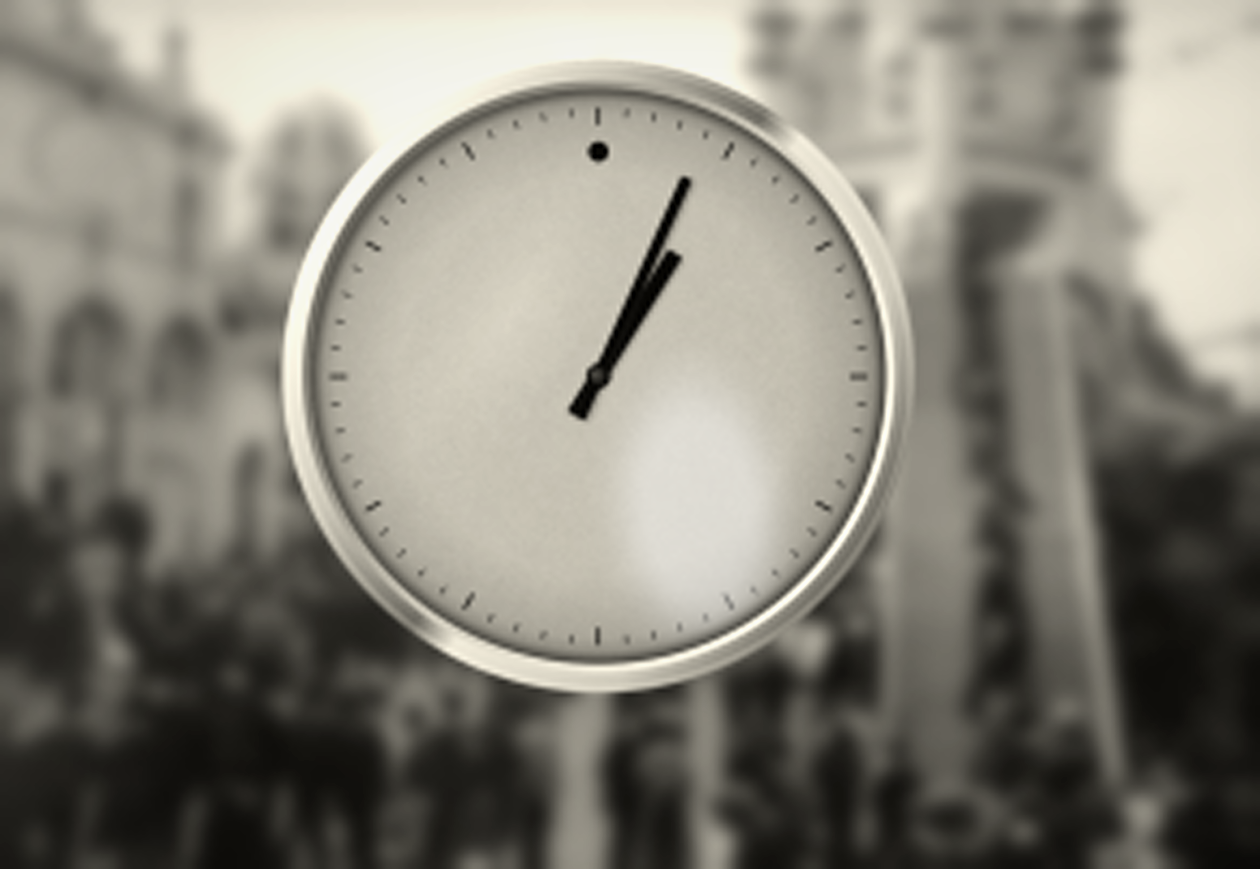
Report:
1h04
